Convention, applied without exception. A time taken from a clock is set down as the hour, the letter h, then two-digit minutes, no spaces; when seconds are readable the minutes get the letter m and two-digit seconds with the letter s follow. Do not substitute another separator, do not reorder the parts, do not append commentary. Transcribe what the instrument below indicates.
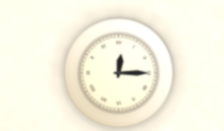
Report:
12h15
